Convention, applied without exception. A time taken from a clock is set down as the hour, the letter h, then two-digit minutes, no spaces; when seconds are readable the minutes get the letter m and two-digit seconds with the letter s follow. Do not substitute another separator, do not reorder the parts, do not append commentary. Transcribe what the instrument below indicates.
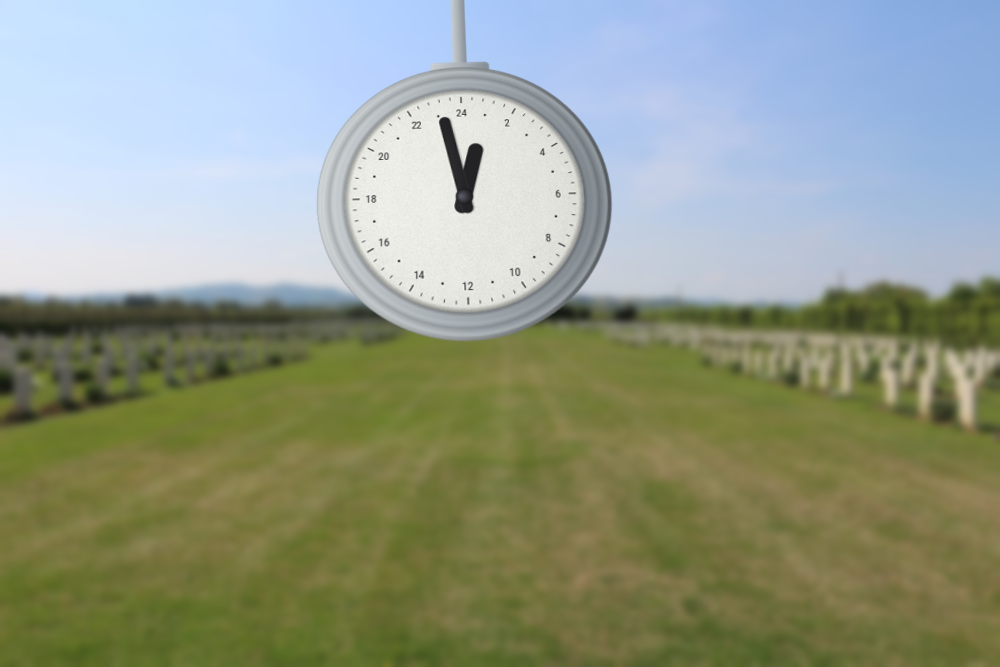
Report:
0h58
